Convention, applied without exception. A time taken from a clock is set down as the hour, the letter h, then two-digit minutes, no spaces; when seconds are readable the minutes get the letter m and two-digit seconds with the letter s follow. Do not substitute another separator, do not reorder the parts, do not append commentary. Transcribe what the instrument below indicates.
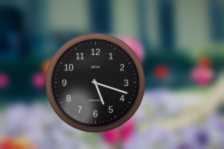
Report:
5h18
